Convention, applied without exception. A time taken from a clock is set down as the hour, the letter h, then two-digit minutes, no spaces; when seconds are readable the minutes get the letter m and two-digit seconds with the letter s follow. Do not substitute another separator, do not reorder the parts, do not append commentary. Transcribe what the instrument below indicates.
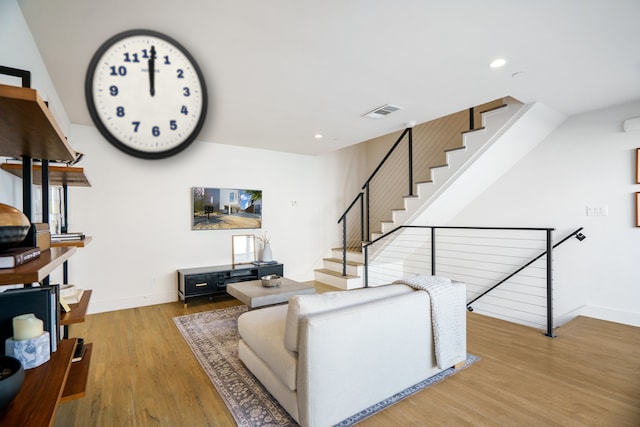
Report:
12h01
